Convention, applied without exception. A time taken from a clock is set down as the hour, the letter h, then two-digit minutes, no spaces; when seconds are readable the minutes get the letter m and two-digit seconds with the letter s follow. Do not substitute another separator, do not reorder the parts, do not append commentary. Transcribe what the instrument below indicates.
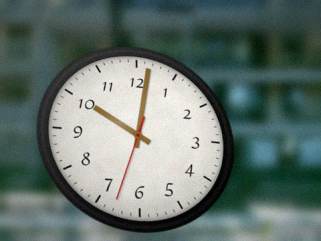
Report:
10h01m33s
